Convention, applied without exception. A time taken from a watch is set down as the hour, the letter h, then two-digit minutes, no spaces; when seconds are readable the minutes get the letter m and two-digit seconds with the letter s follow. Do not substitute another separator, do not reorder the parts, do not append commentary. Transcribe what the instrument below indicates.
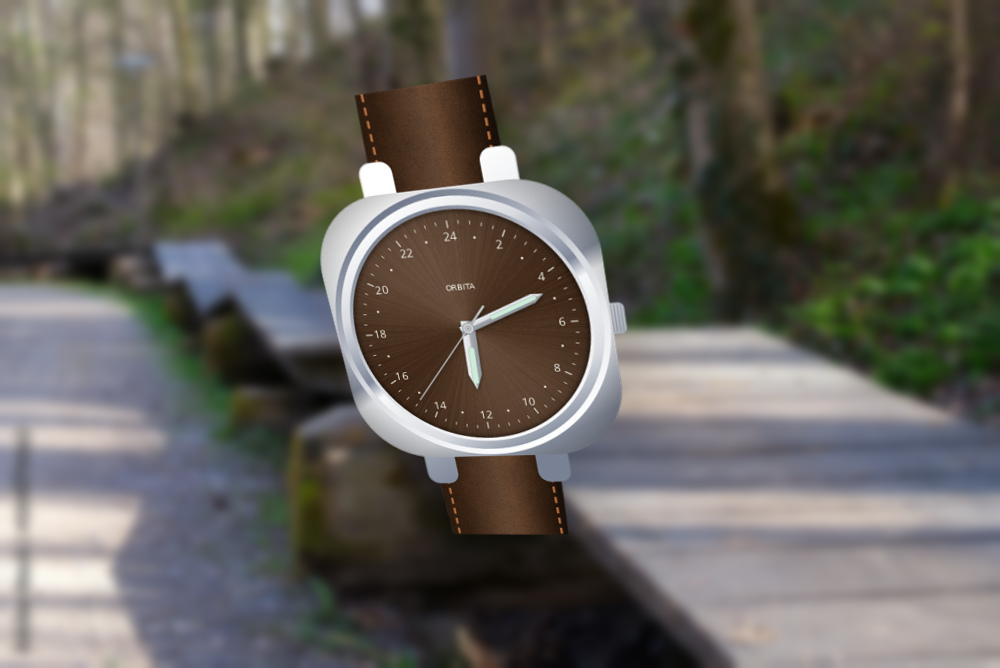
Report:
12h11m37s
